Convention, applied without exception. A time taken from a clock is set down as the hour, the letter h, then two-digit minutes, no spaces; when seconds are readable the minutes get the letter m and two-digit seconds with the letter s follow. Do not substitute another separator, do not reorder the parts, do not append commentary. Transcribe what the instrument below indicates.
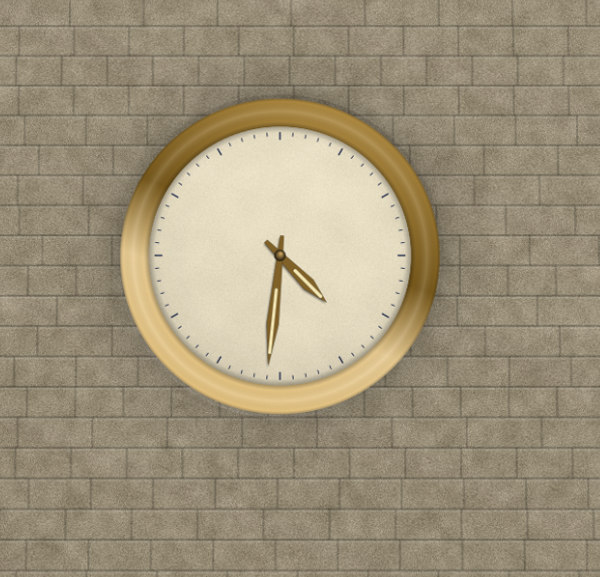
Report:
4h31
